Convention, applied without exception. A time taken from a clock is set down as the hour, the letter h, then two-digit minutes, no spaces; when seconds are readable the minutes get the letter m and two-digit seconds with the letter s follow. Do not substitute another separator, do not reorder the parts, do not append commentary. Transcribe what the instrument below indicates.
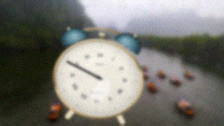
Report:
9h49
